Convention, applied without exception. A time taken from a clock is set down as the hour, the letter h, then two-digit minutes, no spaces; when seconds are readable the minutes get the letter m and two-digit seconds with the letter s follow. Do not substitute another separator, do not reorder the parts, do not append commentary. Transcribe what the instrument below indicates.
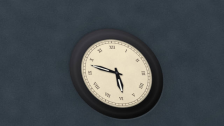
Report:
5h48
